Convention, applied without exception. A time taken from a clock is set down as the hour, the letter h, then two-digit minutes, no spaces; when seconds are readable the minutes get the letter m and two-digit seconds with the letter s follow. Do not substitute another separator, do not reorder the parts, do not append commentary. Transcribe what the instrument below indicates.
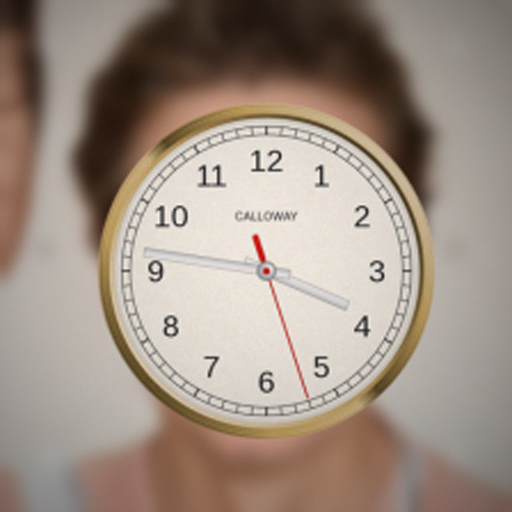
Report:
3h46m27s
